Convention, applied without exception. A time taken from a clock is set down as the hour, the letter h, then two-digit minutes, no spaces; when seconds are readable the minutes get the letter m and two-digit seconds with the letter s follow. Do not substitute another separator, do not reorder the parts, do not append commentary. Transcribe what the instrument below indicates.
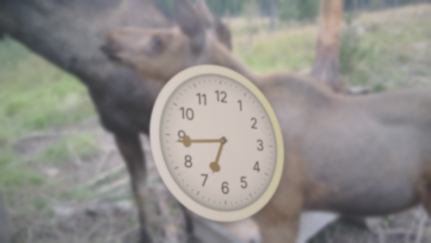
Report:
6h44
